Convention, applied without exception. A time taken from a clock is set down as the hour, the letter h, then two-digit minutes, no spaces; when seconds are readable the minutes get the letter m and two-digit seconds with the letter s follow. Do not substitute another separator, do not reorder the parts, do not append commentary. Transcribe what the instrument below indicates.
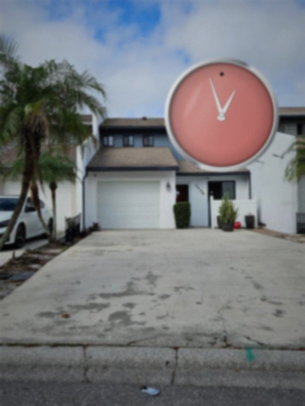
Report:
12h57
